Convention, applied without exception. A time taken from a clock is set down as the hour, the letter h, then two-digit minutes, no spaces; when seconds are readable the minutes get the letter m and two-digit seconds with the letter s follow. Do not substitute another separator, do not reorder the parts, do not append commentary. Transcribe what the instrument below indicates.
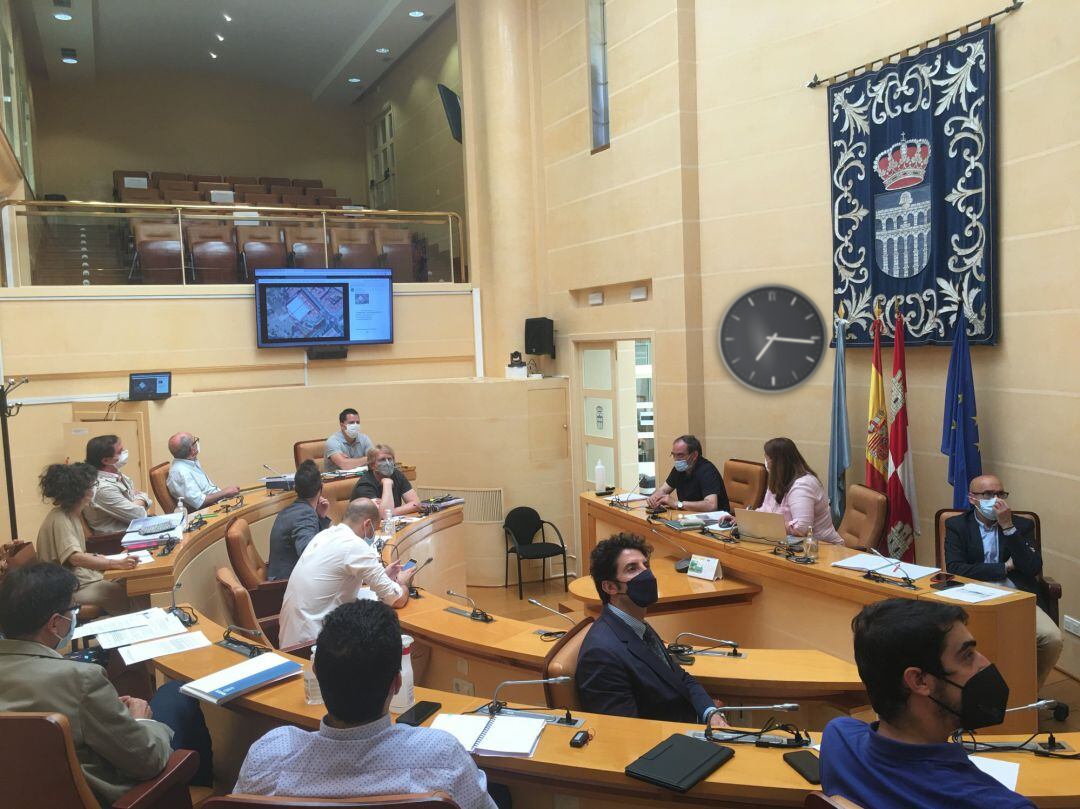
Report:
7h16
